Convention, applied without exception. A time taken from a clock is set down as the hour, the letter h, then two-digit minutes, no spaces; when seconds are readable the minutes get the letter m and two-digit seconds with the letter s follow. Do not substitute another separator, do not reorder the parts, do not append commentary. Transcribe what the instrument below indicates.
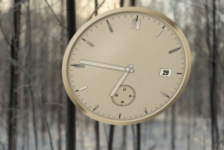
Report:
6h46
